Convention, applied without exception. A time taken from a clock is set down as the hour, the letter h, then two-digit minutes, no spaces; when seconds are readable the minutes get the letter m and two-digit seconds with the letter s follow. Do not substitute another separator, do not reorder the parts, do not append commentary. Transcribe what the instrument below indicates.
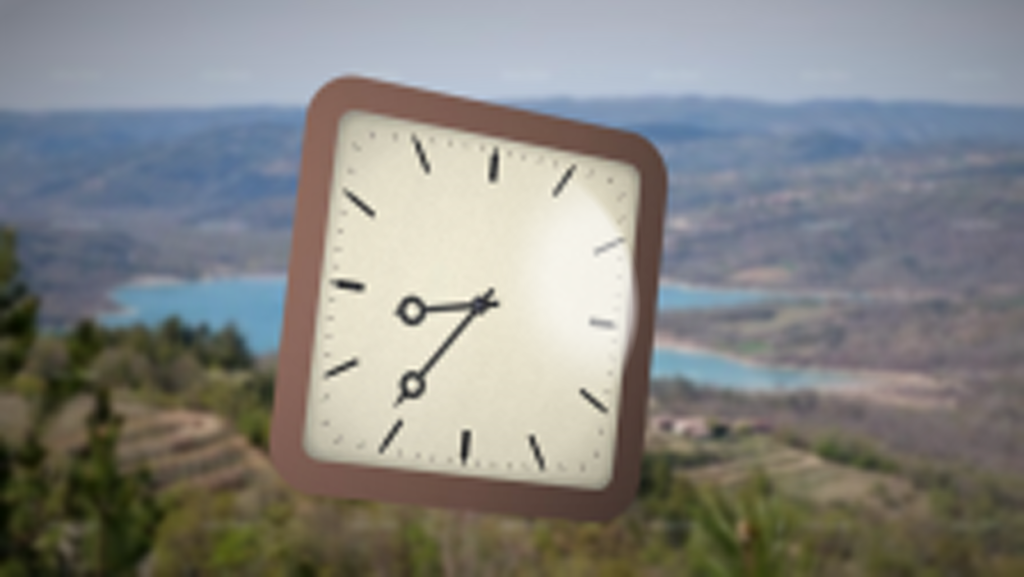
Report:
8h36
